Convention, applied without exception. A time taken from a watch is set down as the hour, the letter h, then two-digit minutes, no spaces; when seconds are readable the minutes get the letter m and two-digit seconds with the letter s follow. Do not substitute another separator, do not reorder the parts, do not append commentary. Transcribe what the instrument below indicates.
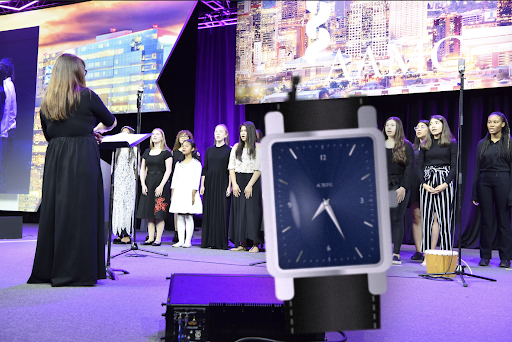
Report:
7h26
